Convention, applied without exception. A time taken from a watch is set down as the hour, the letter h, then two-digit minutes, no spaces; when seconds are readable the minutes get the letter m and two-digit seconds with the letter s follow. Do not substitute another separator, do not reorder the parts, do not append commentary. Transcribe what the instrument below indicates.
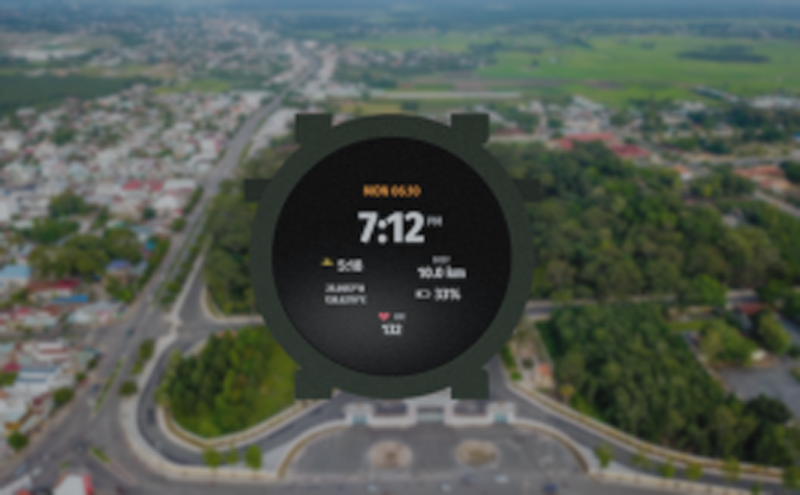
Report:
7h12
